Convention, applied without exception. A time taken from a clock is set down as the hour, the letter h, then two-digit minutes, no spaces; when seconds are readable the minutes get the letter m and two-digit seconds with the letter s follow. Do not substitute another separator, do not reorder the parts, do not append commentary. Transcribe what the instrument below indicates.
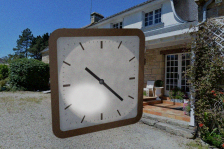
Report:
10h22
